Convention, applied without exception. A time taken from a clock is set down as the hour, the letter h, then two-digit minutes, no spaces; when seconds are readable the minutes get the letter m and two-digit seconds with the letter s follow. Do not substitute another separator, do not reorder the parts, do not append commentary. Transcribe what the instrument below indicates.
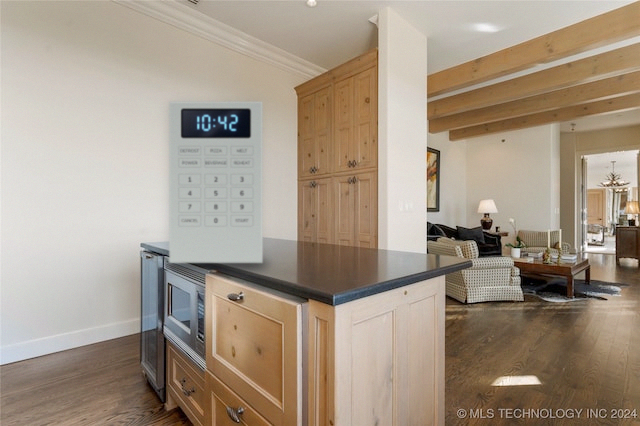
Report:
10h42
